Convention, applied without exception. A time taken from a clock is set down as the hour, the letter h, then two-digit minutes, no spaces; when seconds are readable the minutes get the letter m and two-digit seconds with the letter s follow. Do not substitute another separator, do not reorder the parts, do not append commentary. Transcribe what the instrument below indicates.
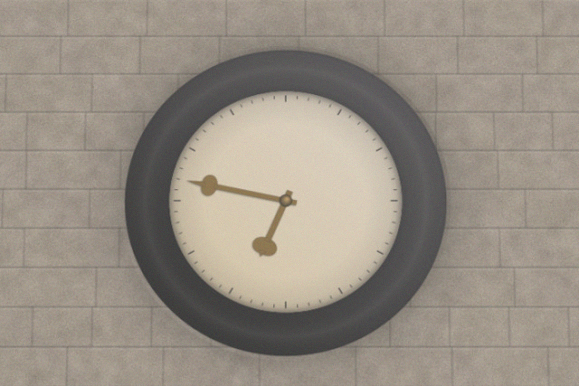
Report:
6h47
